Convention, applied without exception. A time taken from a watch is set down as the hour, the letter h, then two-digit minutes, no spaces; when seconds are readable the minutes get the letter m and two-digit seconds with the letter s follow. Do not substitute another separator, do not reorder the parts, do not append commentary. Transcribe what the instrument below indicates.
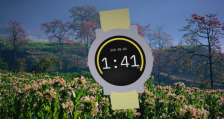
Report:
1h41
